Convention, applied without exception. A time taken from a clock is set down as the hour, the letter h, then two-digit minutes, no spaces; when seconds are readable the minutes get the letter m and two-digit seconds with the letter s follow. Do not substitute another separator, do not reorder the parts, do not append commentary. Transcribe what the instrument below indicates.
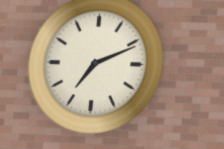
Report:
7h11
